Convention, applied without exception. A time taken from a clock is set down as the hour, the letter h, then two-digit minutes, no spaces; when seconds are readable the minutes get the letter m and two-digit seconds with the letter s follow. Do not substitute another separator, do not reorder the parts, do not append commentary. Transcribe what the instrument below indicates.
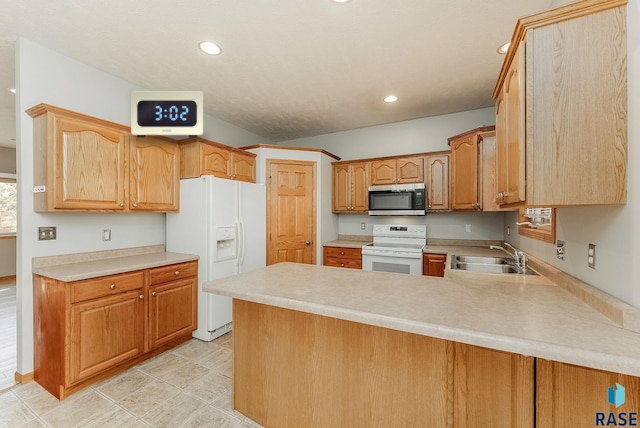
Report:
3h02
